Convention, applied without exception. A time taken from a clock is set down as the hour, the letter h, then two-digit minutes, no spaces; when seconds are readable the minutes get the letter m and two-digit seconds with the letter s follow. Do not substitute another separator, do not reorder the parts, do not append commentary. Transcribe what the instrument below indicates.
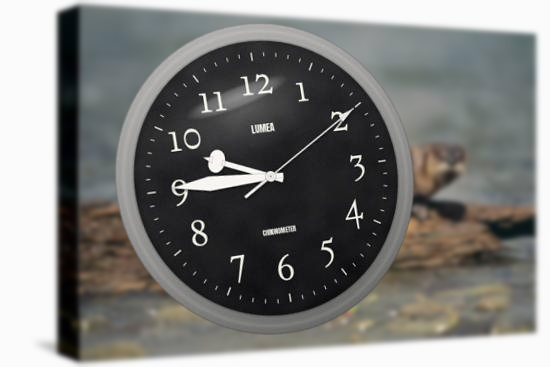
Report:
9h45m10s
